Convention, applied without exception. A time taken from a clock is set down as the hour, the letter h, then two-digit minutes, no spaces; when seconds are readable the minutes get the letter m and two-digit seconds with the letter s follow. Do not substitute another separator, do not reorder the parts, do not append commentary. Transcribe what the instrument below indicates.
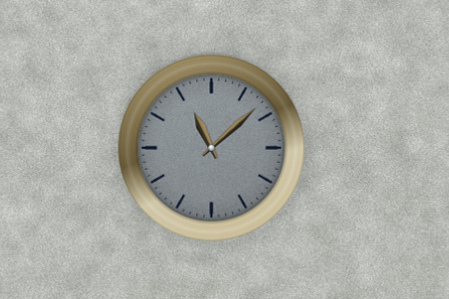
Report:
11h08
